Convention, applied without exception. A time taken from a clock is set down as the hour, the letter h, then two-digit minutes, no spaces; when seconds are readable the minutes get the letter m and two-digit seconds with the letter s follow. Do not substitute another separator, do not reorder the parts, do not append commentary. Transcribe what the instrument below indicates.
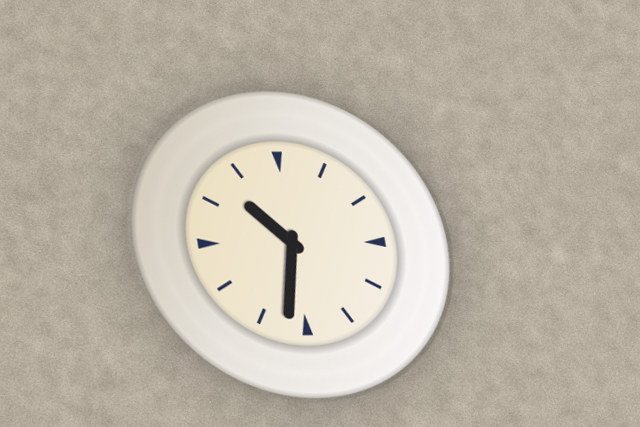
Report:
10h32
